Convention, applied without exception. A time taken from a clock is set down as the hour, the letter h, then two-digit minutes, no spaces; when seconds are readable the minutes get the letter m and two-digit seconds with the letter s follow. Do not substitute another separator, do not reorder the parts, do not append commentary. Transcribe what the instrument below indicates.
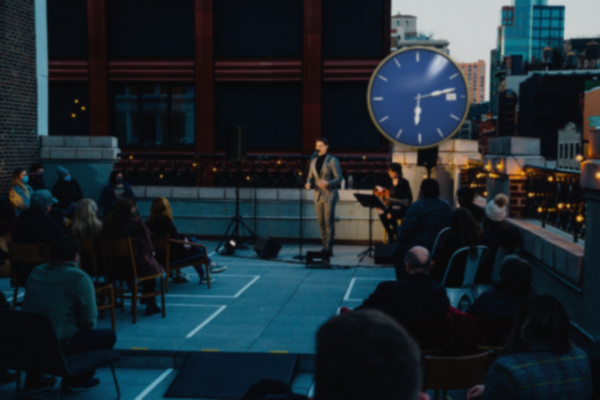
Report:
6h13
